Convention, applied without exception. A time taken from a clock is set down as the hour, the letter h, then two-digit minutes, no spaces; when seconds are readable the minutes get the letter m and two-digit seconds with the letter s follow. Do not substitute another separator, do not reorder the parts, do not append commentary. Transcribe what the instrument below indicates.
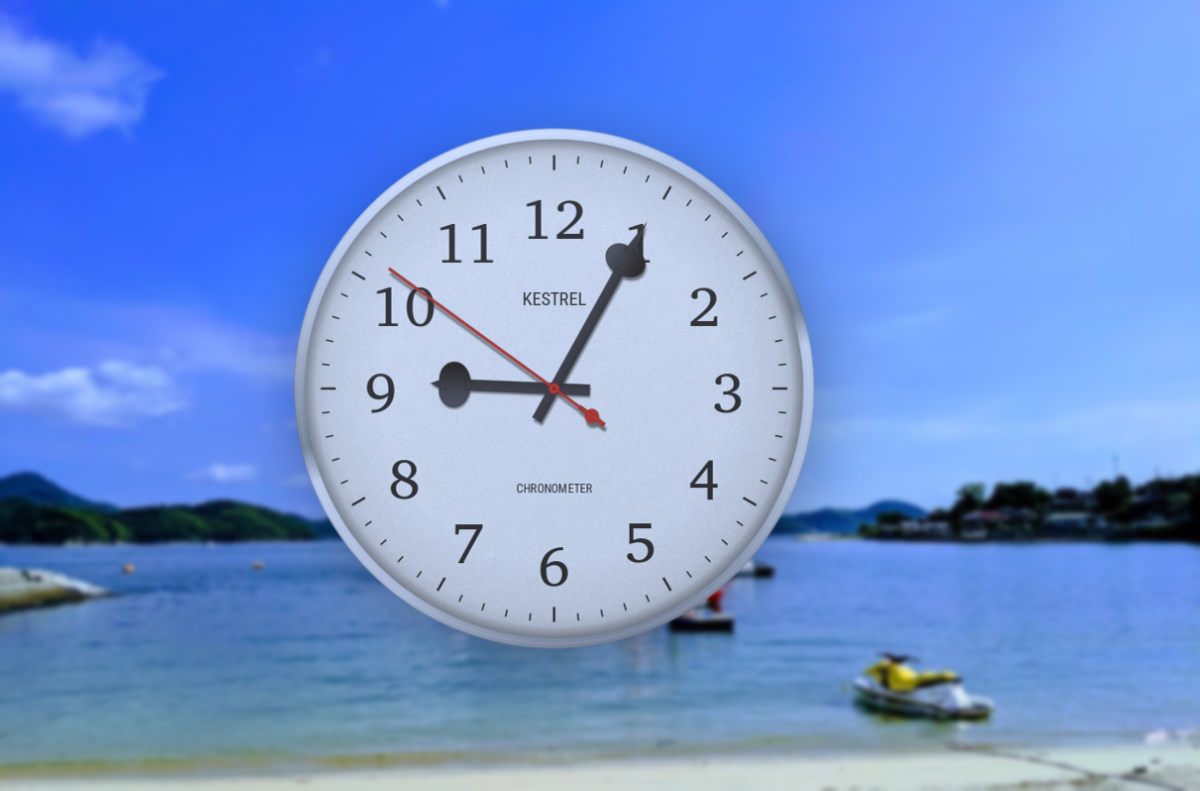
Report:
9h04m51s
